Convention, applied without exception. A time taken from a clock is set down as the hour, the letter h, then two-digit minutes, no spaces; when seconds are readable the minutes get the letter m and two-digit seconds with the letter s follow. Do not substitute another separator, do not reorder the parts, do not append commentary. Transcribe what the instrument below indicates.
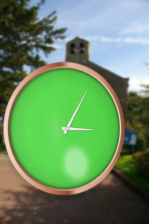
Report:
3h05
